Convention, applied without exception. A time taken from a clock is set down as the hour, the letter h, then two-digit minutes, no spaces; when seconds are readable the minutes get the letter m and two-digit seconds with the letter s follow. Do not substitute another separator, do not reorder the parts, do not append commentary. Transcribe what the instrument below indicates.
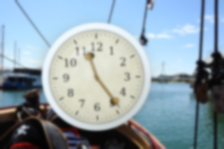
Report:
11h24
